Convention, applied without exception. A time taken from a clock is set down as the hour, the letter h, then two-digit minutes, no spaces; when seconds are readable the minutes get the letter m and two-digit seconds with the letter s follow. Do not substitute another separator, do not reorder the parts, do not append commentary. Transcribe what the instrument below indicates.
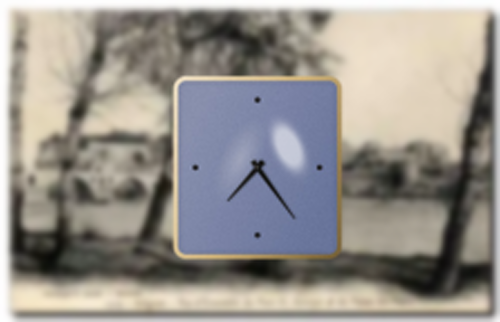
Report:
7h24
